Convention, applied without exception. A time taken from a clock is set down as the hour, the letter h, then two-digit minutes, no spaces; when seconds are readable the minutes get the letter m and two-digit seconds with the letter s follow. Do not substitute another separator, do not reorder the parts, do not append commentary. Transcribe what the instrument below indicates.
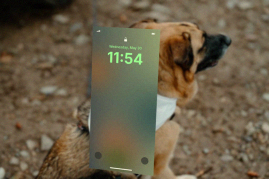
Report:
11h54
